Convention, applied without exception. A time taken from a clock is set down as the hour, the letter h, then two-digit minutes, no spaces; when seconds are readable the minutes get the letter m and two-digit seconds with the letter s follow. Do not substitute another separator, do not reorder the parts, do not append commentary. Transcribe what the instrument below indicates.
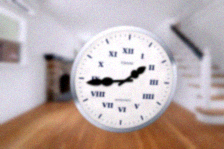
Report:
1h44
